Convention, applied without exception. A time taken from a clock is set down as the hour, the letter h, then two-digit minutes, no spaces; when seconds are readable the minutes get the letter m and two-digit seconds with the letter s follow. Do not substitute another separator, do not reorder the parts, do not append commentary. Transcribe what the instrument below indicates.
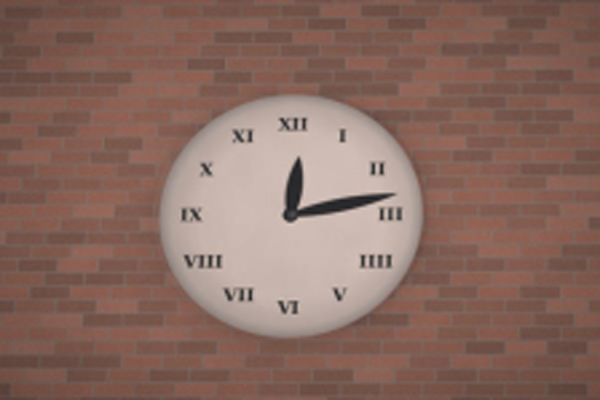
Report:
12h13
